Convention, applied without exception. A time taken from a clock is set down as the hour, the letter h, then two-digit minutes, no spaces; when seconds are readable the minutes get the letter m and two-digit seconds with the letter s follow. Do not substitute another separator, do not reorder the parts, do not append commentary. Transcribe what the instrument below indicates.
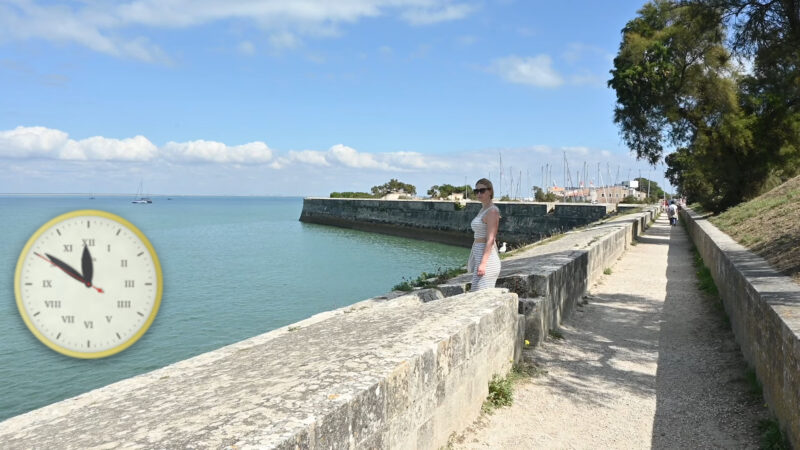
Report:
11h50m50s
